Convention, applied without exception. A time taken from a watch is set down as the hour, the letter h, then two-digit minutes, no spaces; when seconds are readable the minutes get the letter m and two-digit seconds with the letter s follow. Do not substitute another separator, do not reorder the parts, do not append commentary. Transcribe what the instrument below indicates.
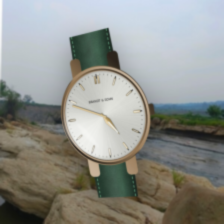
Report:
4h49
